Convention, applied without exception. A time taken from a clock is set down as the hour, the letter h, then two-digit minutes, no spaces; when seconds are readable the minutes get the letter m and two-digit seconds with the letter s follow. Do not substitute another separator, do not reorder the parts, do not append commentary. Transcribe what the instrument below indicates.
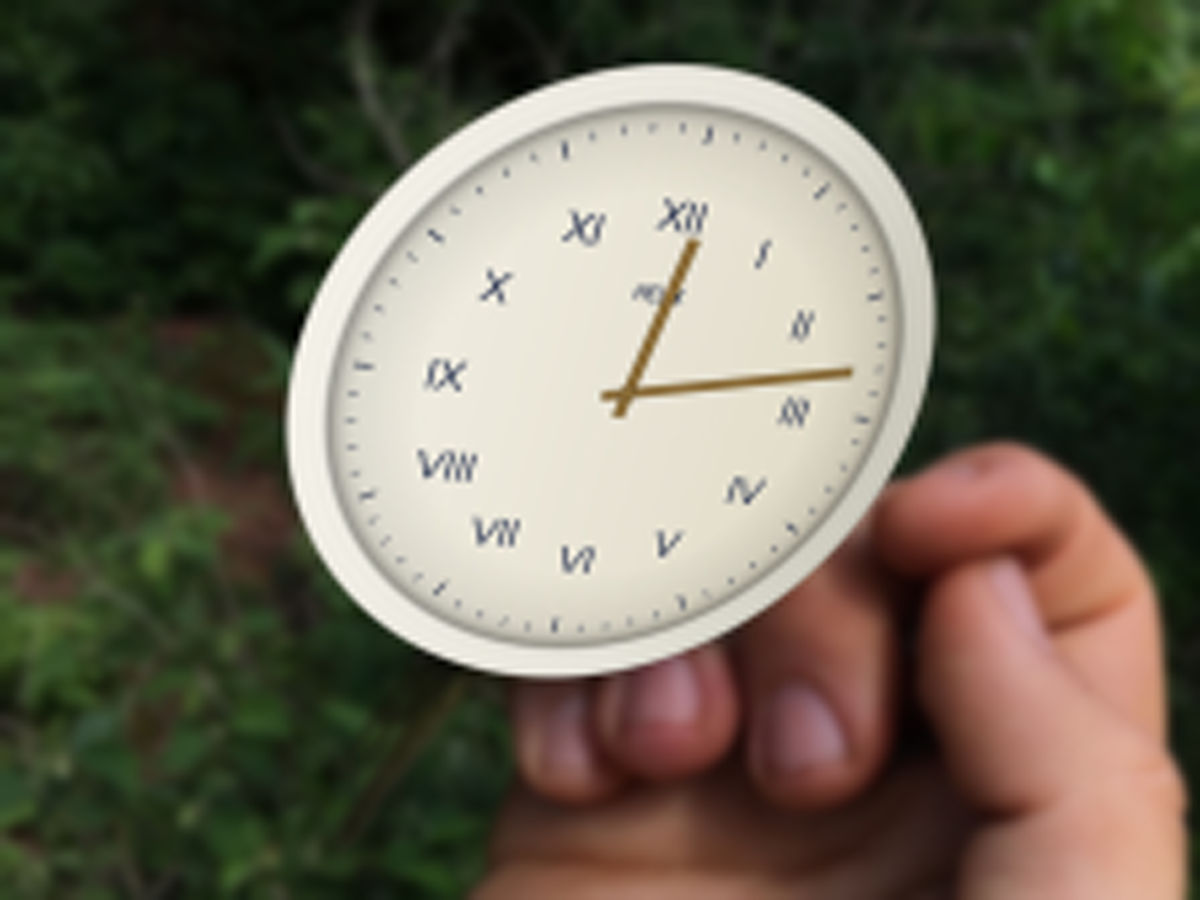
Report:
12h13
